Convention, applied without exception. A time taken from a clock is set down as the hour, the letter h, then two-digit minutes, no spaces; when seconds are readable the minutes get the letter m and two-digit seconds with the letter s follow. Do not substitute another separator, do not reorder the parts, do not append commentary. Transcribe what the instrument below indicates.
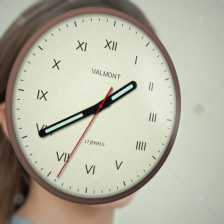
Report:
1h39m34s
